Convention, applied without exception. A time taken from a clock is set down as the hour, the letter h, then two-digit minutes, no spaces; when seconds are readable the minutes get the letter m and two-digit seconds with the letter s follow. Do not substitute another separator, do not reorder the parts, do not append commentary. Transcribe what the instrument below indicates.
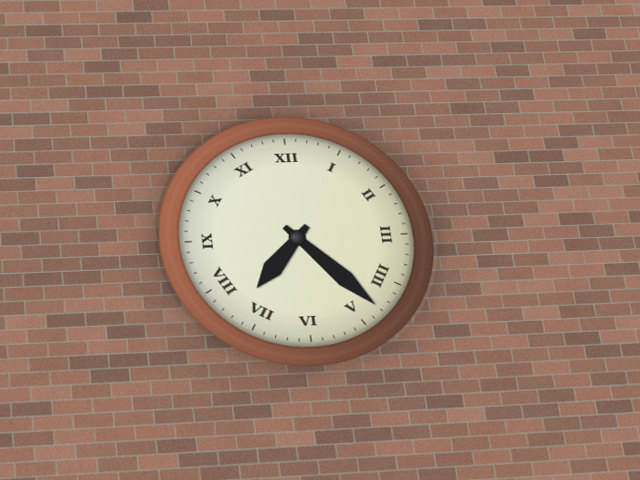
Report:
7h23
